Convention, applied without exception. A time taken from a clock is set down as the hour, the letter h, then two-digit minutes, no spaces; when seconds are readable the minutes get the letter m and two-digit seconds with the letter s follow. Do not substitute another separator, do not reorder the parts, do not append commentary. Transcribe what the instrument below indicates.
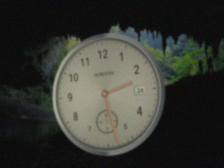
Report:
2h28
